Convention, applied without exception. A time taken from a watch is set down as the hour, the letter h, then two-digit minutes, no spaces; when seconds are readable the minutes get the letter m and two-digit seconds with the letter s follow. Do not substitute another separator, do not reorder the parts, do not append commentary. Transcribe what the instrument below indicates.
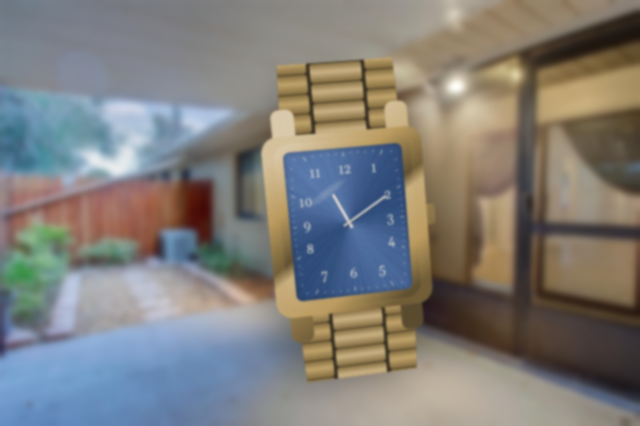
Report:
11h10
